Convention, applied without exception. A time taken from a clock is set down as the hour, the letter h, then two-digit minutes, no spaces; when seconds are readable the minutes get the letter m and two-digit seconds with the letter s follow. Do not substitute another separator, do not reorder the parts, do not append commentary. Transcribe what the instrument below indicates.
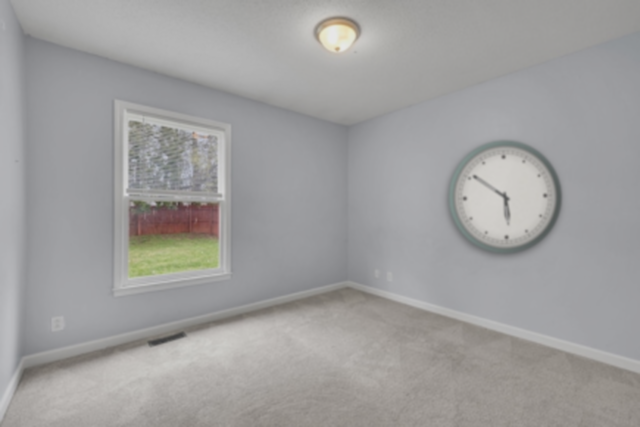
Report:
5h51
